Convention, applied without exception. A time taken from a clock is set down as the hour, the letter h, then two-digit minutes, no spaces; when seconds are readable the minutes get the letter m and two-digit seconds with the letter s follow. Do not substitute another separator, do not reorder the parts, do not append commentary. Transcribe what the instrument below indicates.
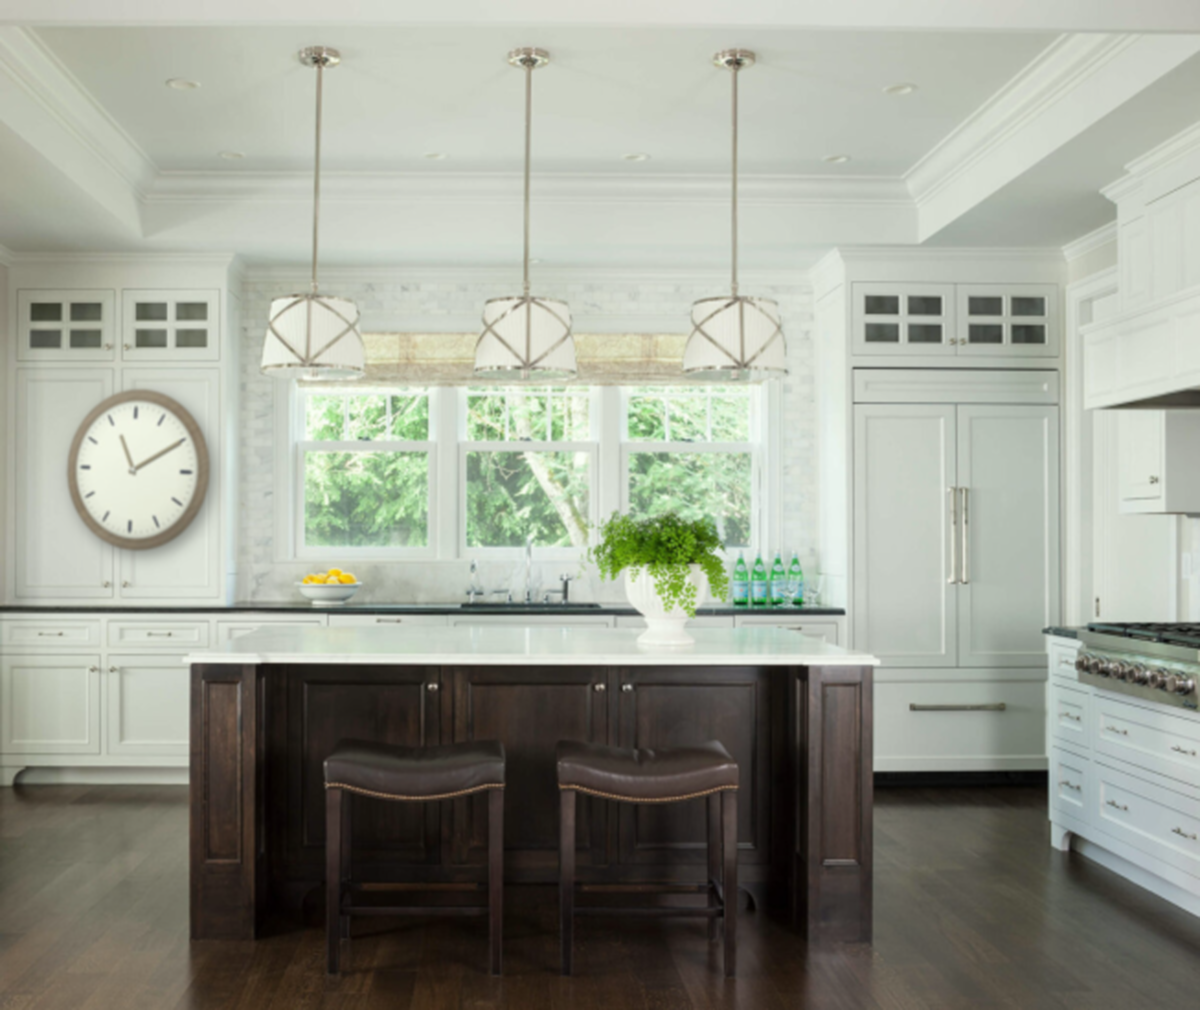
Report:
11h10
